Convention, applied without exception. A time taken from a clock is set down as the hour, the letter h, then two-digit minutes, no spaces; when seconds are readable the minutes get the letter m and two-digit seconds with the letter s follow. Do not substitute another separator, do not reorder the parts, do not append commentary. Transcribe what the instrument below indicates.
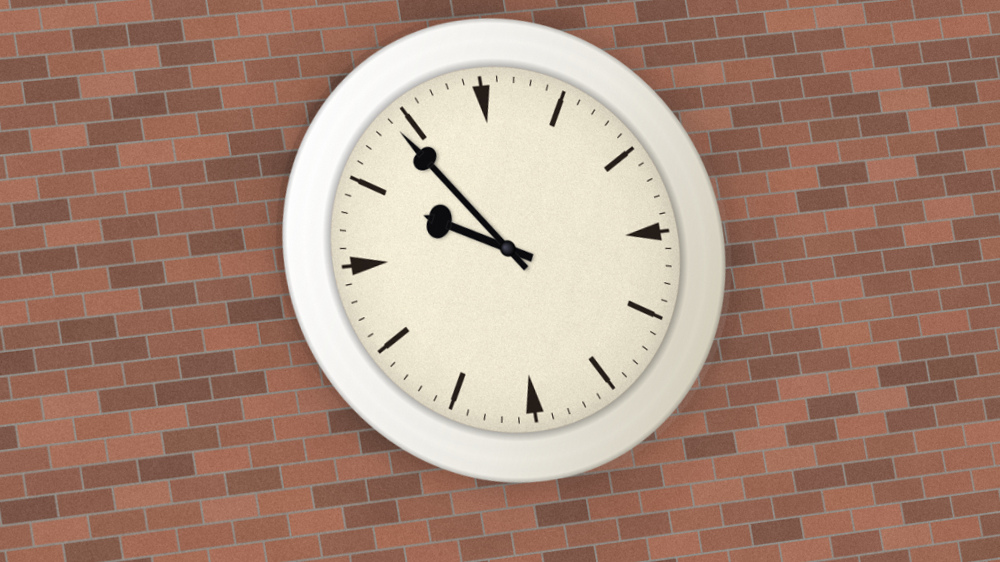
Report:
9h54
